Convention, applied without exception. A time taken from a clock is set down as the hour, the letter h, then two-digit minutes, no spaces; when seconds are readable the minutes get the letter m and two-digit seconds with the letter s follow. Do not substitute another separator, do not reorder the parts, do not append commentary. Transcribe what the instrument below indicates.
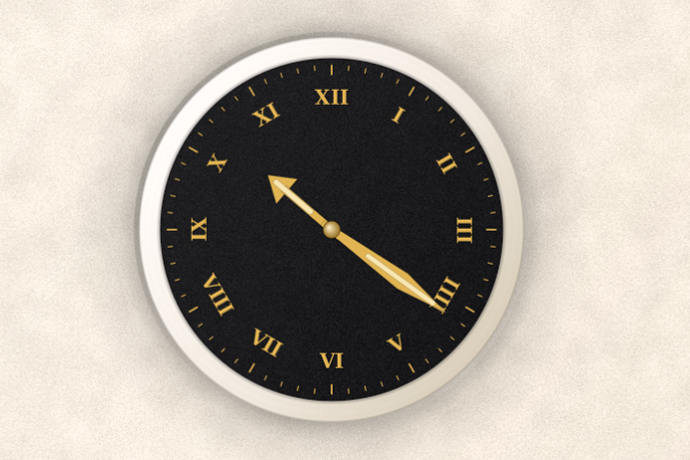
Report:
10h21
